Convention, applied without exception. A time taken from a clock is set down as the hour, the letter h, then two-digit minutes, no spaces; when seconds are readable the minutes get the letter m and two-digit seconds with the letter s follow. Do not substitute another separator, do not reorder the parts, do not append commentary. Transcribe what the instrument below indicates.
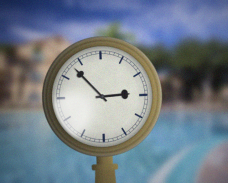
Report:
2h53
